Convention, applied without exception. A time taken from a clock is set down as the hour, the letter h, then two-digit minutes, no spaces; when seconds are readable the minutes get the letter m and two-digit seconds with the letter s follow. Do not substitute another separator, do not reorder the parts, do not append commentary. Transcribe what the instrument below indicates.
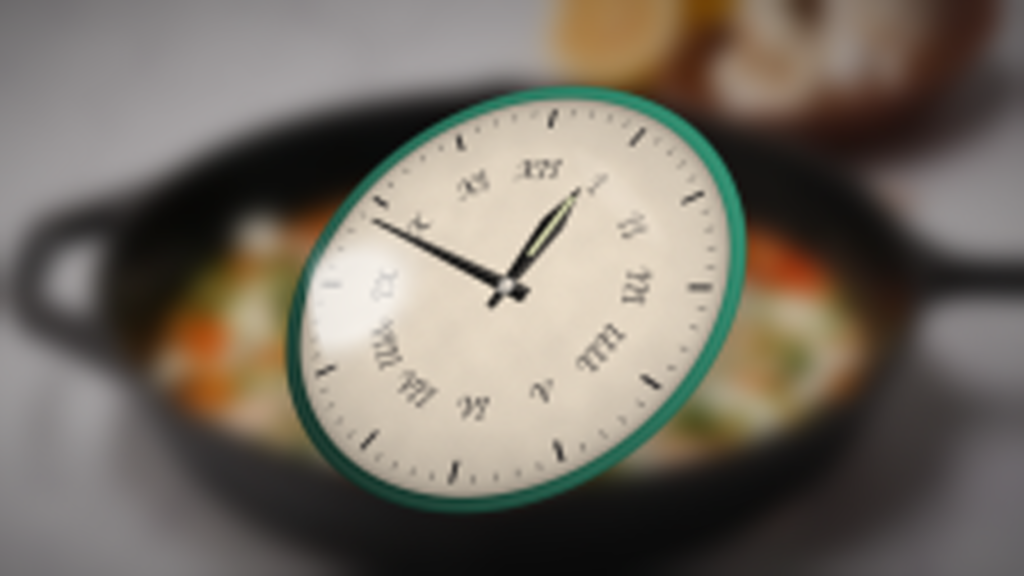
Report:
12h49
